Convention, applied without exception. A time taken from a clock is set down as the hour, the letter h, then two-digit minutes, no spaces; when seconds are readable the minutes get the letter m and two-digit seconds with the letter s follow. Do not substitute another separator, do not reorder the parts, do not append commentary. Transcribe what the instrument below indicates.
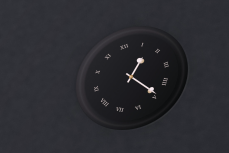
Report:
1h24
